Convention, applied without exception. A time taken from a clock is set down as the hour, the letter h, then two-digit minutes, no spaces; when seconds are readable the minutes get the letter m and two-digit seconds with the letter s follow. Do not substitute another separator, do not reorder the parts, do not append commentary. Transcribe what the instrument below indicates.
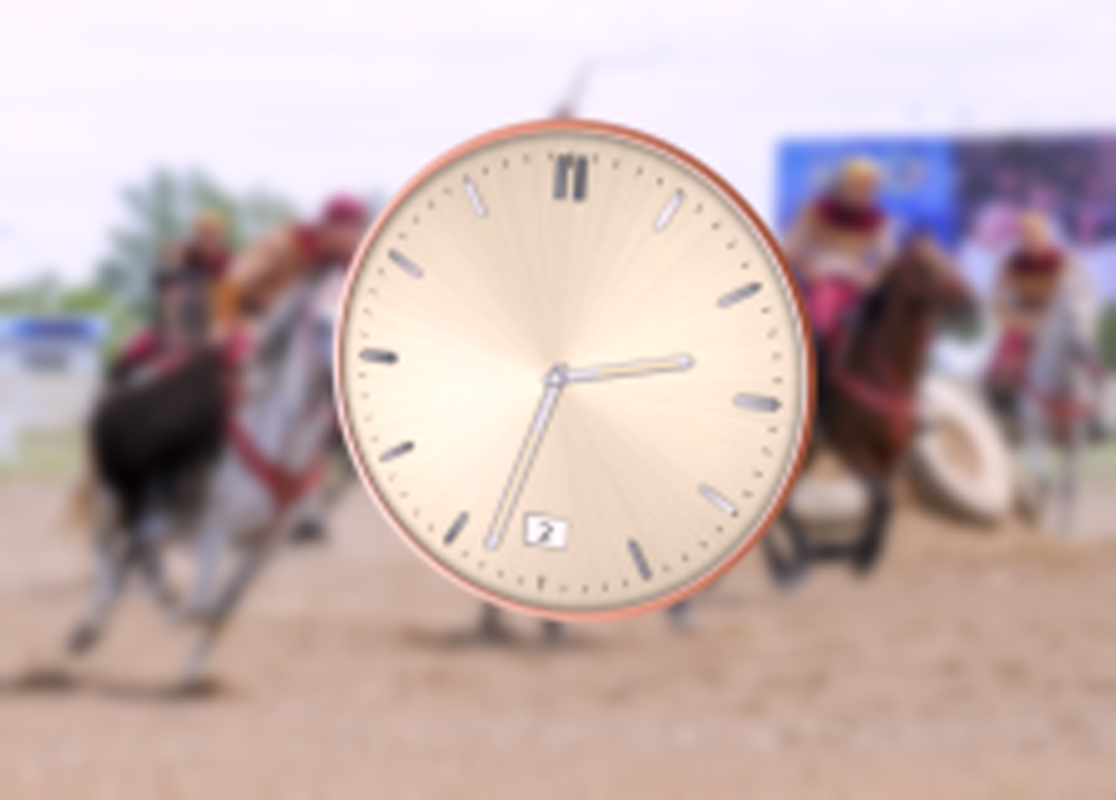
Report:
2h33
